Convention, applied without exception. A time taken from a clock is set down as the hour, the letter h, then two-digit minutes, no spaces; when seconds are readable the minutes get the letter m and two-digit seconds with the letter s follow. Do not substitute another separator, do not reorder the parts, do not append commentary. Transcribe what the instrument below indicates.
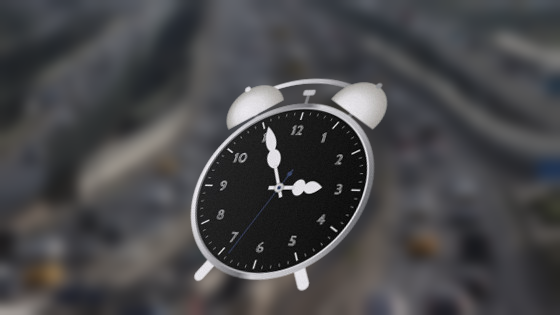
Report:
2h55m34s
